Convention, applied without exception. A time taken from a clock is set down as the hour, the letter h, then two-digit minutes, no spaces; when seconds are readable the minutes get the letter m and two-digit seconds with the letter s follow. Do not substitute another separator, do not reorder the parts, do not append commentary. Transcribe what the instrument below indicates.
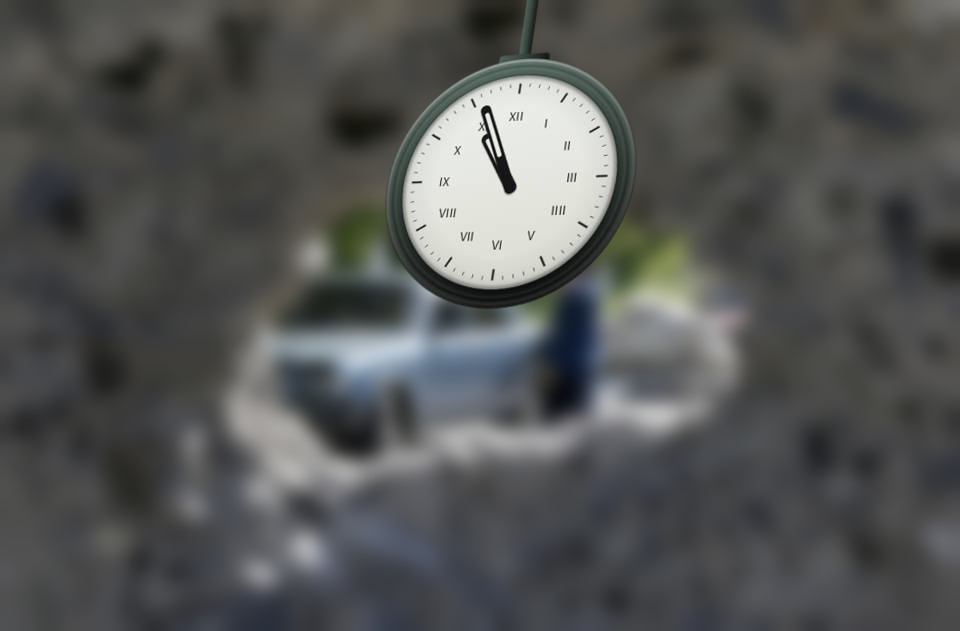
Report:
10h56
